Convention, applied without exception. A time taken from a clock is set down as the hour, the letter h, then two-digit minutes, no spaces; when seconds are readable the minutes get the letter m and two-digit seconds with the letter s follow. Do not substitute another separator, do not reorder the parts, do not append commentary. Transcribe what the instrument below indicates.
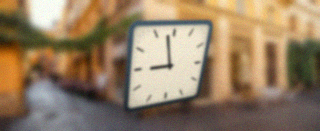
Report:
8h58
